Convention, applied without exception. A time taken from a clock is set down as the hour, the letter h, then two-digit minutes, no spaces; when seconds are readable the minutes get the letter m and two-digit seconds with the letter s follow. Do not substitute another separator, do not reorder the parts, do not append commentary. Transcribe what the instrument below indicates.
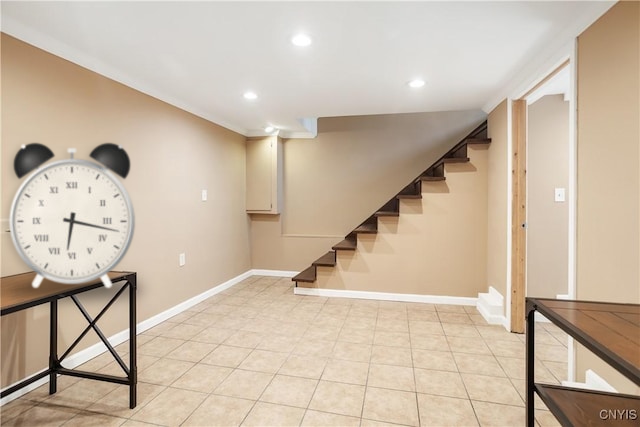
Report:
6h17
